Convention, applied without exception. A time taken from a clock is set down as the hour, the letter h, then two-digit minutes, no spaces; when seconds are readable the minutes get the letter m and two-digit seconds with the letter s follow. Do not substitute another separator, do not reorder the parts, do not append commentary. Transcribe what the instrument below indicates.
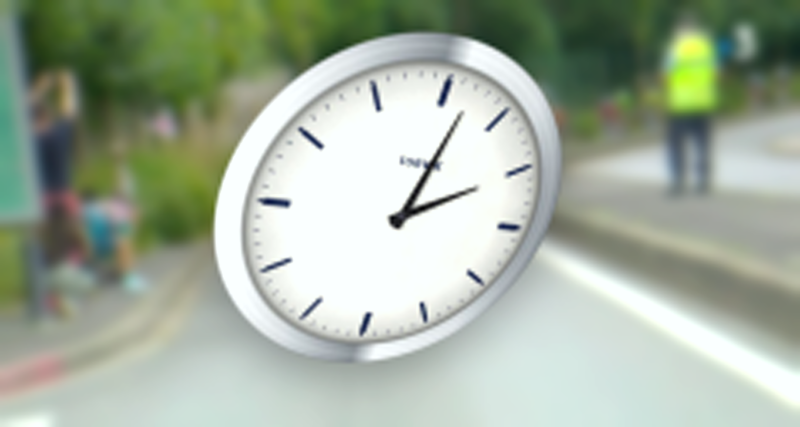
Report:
2h02
